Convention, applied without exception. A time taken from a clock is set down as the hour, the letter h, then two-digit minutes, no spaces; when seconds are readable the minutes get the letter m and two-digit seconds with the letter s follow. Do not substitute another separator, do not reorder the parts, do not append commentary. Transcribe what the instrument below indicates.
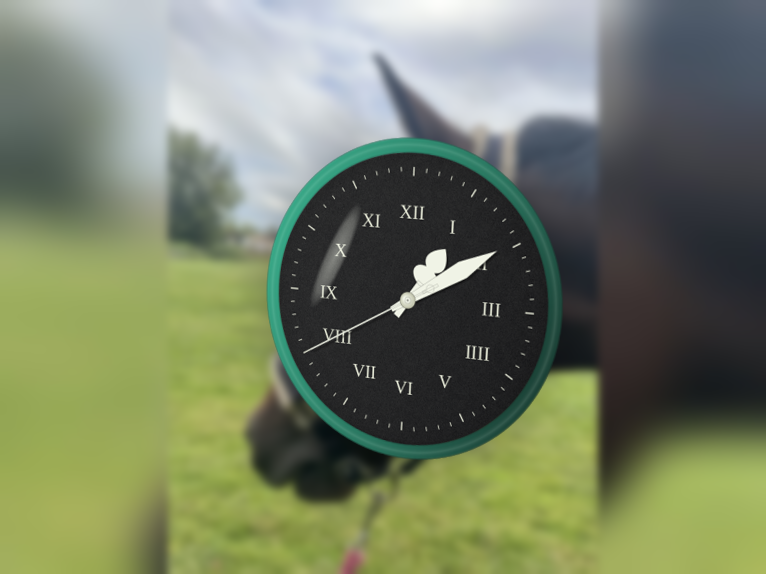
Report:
1h09m40s
